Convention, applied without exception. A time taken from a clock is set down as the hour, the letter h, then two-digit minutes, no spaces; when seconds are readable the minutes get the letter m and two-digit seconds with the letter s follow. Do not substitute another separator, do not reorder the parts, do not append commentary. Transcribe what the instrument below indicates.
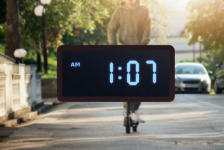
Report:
1h07
